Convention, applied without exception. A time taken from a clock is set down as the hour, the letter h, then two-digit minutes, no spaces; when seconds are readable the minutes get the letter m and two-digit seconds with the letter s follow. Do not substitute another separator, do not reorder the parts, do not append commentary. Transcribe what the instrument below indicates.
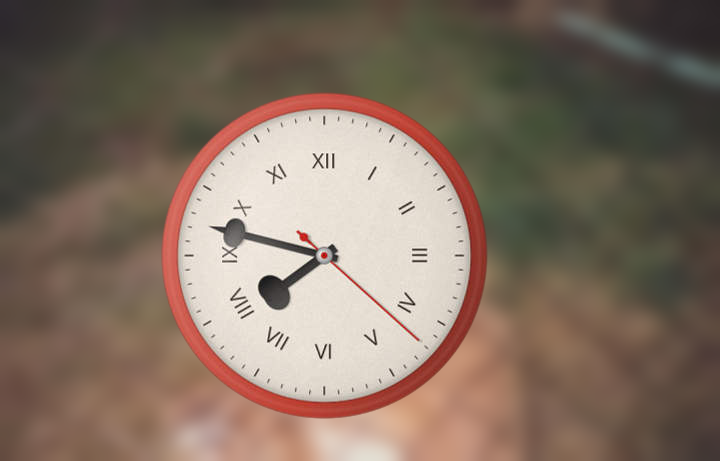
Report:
7h47m22s
